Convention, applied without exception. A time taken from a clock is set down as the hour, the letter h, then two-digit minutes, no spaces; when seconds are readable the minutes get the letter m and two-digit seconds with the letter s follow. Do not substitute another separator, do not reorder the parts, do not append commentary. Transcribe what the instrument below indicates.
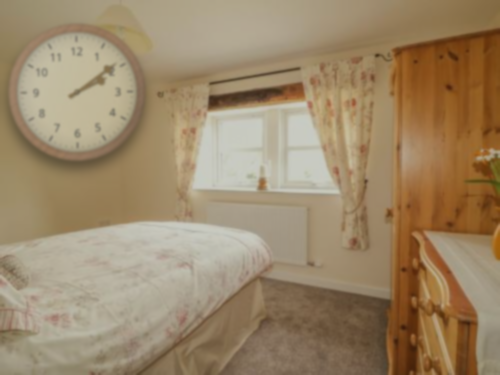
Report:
2h09
